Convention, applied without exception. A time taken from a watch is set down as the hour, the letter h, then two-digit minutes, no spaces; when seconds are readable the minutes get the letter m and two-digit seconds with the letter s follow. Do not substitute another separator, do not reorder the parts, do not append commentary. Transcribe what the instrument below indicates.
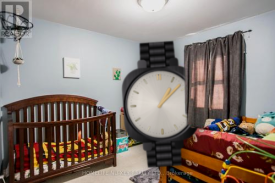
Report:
1h08
